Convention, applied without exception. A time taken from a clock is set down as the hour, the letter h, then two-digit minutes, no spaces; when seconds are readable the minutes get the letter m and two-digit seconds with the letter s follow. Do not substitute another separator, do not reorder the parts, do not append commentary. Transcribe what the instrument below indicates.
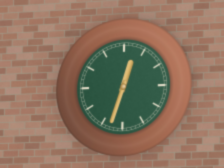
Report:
12h33
